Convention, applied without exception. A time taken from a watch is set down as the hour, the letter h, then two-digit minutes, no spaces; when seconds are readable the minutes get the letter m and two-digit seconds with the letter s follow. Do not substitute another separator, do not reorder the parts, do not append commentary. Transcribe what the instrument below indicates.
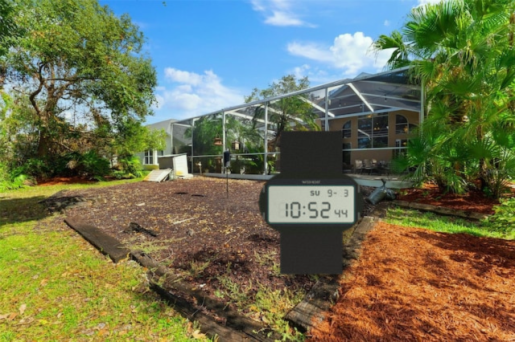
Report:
10h52m44s
